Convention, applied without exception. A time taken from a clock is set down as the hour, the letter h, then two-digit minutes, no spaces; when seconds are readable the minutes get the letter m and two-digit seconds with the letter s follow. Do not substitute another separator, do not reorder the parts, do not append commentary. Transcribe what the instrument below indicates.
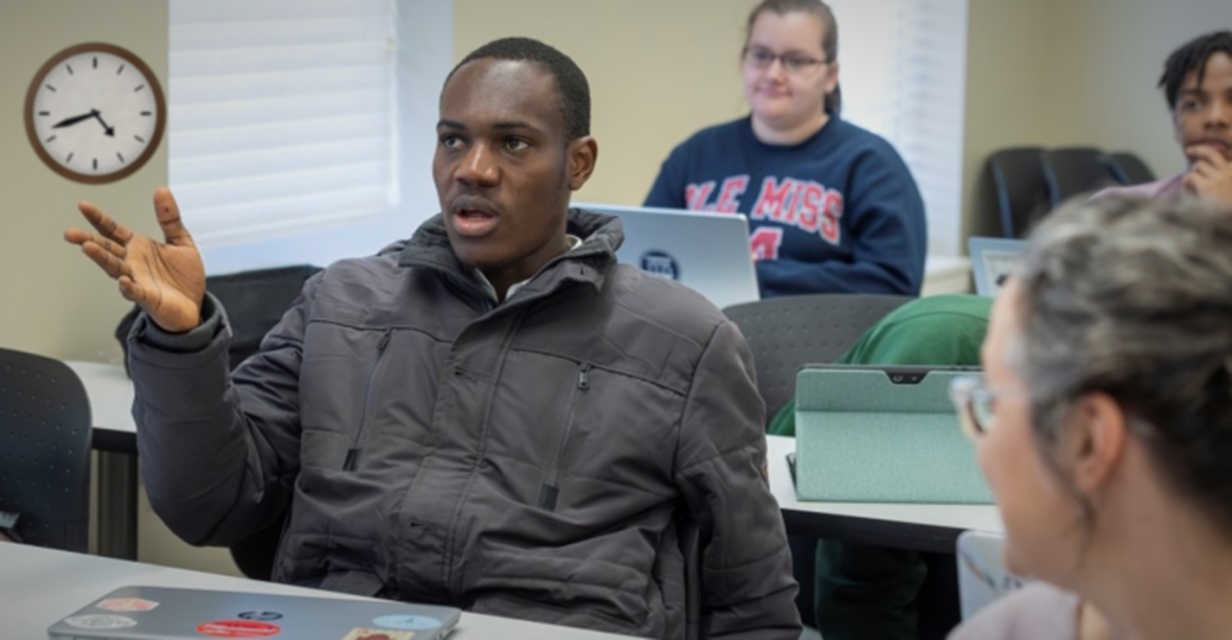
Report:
4h42
